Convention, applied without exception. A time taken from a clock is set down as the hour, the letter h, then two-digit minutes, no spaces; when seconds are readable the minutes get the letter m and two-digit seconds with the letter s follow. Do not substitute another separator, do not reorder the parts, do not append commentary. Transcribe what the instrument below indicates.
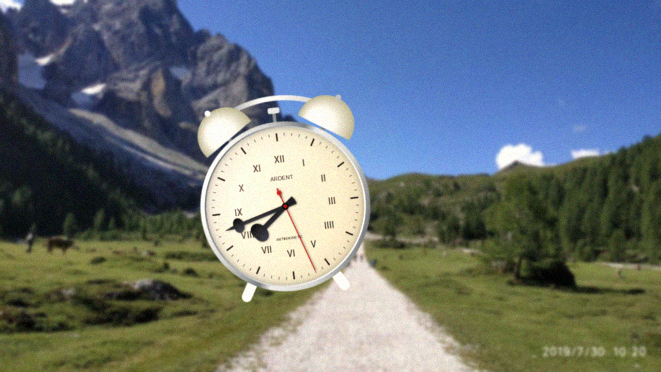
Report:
7h42m27s
